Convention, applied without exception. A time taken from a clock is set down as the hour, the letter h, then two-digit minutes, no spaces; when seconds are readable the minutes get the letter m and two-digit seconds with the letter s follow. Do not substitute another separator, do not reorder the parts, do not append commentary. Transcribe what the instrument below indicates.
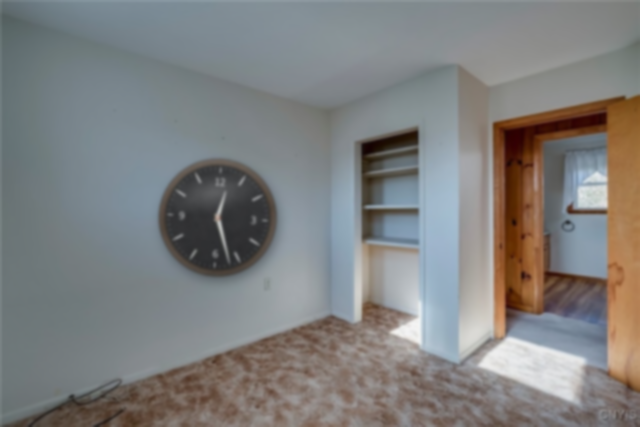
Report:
12h27
